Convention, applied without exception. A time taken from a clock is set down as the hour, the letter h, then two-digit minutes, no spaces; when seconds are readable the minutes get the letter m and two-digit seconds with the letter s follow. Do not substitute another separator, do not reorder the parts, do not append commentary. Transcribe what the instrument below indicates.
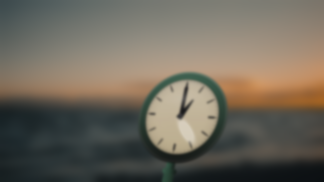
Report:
1h00
